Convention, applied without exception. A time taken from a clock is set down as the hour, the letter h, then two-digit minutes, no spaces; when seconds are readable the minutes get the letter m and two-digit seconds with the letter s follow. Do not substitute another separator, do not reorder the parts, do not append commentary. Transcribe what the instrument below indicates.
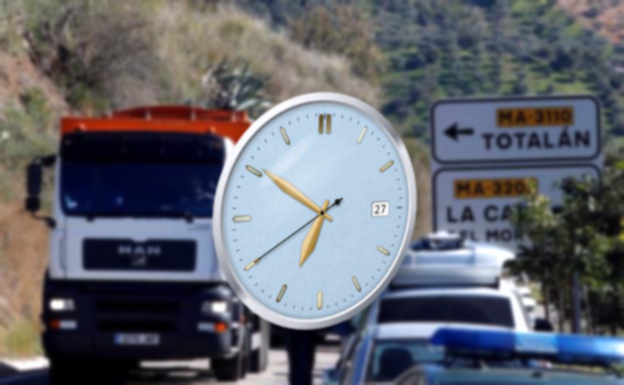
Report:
6h50m40s
